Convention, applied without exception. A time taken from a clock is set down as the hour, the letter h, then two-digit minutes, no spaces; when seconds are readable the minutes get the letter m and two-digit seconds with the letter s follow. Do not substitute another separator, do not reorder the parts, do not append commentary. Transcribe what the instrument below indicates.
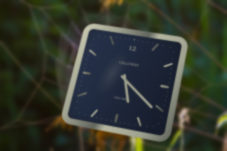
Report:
5h21
